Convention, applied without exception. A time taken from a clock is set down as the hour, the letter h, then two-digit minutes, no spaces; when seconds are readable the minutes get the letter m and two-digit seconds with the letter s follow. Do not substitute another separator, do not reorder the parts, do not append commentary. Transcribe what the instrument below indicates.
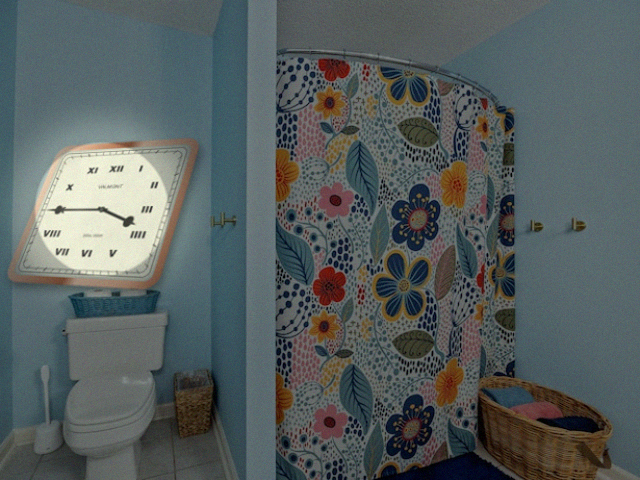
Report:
3h45
